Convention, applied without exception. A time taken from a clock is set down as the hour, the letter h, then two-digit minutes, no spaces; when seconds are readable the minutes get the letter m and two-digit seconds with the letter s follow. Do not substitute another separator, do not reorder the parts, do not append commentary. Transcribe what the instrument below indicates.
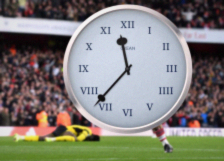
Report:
11h37
